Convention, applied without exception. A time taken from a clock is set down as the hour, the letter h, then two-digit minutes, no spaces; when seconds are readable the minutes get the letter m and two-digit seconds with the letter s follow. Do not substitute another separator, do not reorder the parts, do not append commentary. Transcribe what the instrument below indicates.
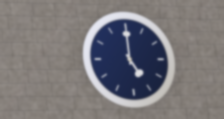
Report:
5h00
